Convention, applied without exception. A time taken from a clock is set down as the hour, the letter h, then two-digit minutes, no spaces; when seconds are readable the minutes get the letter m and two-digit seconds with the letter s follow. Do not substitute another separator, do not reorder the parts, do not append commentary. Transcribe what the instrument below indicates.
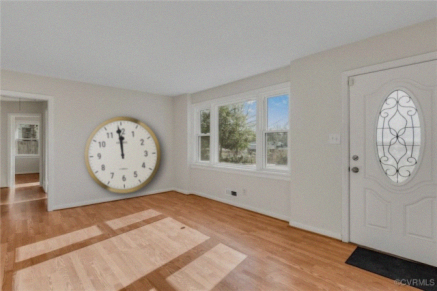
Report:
11h59
